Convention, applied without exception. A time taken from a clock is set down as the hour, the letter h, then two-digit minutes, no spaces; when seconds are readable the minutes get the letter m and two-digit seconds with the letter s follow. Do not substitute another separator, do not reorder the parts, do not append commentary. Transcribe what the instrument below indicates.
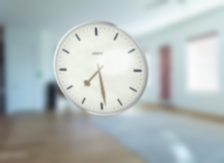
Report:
7h29
